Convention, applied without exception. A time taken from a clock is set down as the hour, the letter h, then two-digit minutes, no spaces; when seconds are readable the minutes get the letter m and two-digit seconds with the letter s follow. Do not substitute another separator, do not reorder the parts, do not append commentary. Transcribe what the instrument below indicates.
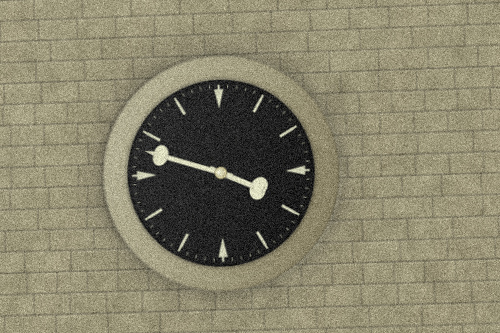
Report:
3h48
